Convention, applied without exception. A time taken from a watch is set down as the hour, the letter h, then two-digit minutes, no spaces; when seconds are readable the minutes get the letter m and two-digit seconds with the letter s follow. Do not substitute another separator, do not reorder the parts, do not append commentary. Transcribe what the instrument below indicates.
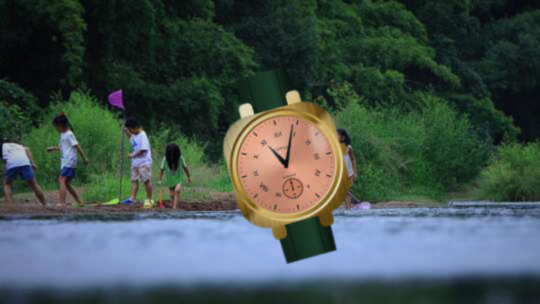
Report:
11h04
